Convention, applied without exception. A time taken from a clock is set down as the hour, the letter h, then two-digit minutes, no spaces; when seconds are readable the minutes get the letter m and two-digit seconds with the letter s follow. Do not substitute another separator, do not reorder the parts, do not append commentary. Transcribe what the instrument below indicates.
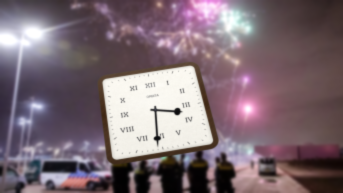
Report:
3h31
